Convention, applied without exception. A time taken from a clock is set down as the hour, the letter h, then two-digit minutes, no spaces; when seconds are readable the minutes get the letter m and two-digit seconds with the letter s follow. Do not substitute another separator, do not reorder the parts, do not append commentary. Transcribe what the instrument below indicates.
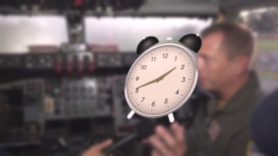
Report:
1h41
